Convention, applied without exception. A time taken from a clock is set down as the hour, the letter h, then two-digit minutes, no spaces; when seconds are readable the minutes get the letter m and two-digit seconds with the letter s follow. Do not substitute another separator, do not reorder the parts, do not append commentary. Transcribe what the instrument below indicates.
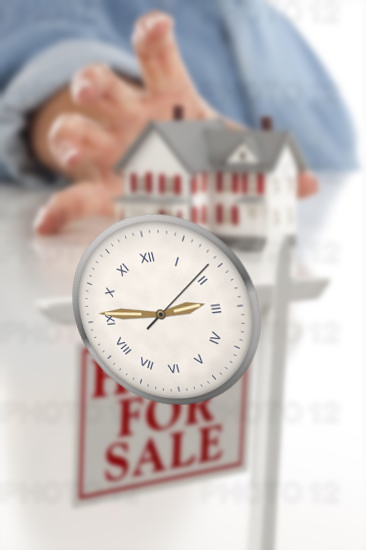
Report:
2h46m09s
